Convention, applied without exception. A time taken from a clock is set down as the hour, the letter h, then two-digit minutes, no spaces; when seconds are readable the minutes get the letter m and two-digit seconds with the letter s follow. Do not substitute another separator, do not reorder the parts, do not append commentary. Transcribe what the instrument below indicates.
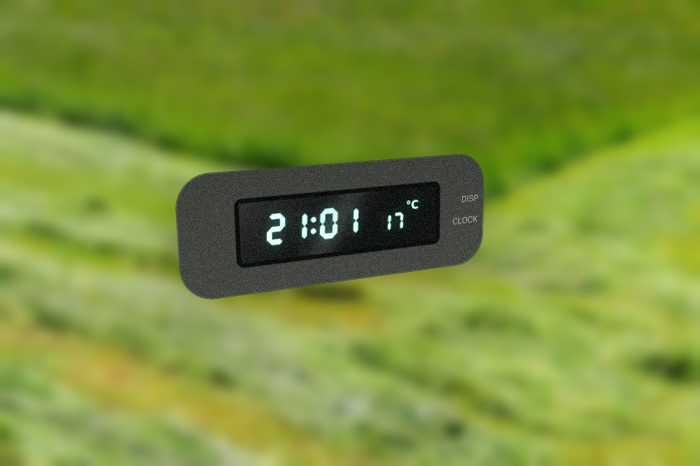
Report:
21h01
